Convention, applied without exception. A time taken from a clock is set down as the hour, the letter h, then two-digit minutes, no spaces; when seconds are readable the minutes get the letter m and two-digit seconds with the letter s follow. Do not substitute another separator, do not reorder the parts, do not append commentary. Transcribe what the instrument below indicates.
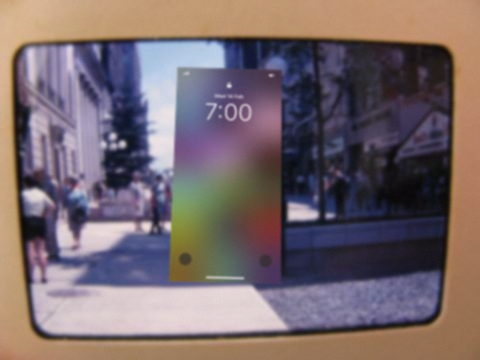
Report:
7h00
